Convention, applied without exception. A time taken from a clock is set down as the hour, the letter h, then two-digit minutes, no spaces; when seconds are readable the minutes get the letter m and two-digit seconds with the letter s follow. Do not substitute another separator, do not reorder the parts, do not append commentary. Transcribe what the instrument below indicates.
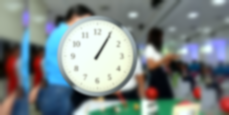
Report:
1h05
